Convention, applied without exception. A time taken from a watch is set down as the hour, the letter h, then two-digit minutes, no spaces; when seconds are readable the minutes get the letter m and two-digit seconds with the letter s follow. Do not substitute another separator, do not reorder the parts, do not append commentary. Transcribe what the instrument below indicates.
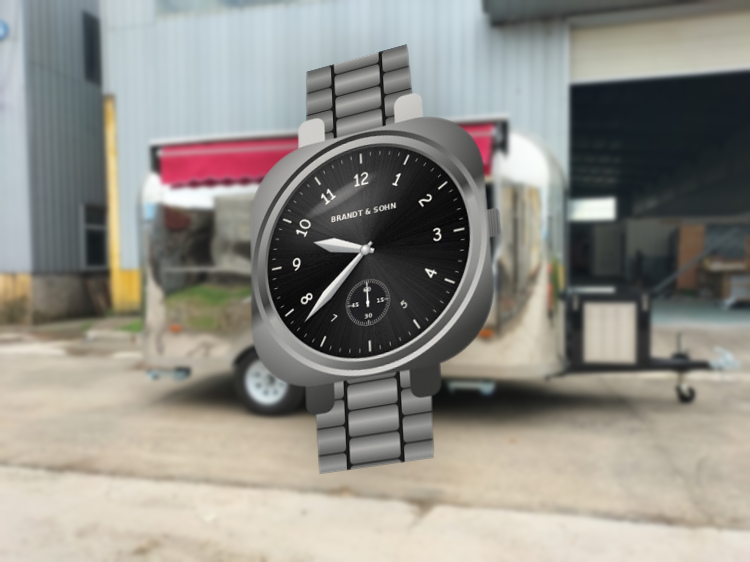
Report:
9h38
